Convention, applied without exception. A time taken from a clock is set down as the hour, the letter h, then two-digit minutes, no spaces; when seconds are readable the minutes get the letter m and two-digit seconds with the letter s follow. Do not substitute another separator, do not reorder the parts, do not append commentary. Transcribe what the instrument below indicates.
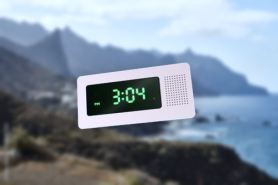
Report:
3h04
